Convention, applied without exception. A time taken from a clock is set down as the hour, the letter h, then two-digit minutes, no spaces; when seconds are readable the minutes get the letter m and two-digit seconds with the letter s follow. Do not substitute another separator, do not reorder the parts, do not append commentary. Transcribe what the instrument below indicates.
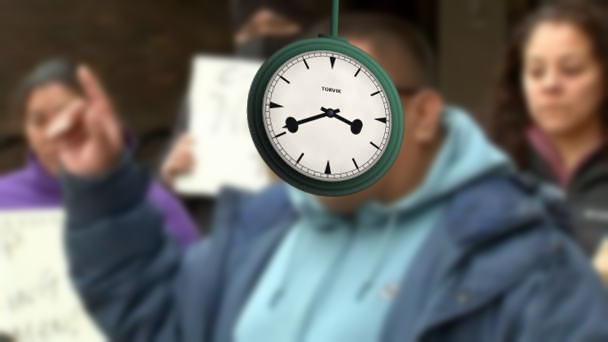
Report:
3h41
